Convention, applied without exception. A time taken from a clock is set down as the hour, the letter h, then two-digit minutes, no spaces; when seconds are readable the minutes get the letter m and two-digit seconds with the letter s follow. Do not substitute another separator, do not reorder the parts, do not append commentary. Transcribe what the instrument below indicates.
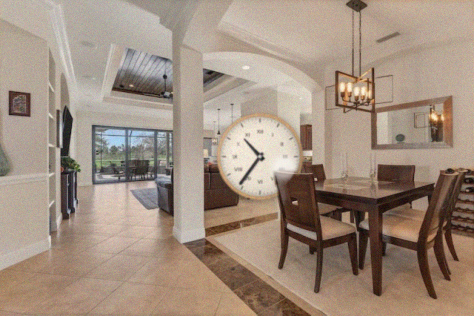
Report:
10h36
